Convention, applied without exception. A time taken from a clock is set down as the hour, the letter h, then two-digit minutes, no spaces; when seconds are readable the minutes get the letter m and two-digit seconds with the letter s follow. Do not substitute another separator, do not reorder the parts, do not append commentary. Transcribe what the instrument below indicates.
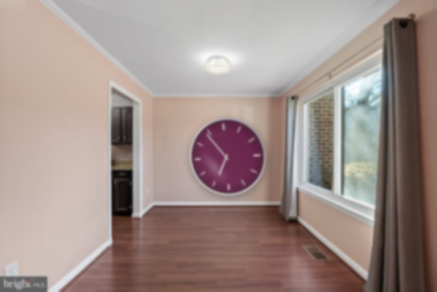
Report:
6h54
